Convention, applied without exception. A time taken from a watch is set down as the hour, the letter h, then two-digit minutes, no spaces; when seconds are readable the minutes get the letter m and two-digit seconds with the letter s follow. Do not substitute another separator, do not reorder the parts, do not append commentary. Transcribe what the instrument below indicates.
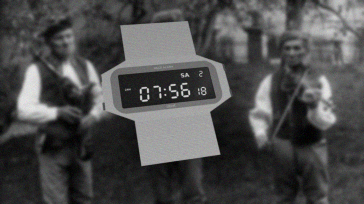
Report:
7h56m18s
